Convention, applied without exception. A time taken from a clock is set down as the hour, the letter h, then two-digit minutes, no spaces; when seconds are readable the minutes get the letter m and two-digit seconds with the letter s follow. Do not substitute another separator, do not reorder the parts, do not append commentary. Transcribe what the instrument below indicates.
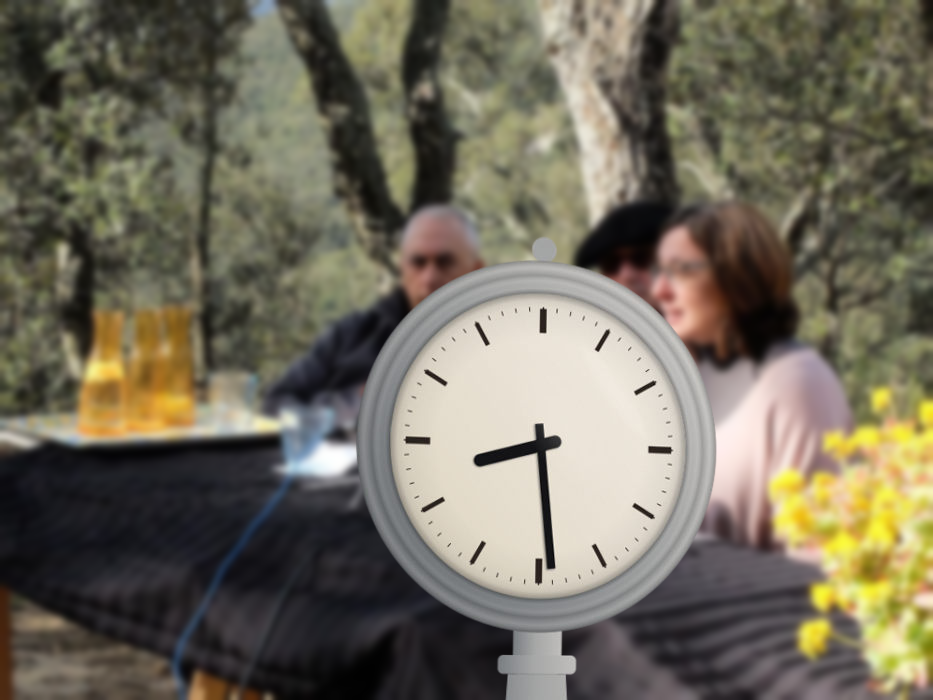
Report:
8h29
